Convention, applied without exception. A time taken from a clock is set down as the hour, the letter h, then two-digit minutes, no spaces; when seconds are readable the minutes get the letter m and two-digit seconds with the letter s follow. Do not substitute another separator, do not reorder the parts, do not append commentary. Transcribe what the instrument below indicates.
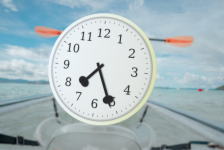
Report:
7h26
